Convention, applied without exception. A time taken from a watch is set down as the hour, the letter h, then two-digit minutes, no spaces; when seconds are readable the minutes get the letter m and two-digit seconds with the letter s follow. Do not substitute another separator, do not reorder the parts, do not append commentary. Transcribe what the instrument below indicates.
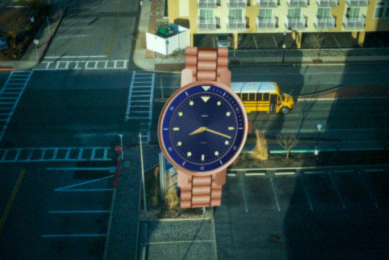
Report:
8h18
